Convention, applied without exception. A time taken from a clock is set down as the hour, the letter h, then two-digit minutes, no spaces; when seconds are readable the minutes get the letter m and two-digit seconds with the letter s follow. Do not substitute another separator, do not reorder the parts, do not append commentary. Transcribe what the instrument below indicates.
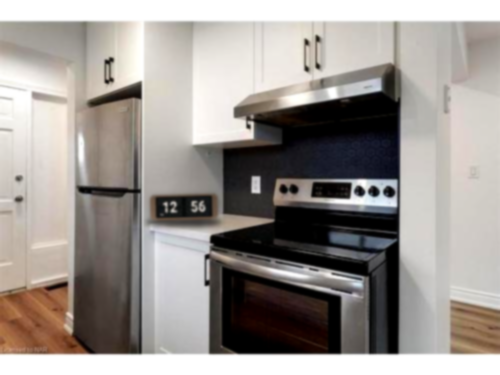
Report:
12h56
